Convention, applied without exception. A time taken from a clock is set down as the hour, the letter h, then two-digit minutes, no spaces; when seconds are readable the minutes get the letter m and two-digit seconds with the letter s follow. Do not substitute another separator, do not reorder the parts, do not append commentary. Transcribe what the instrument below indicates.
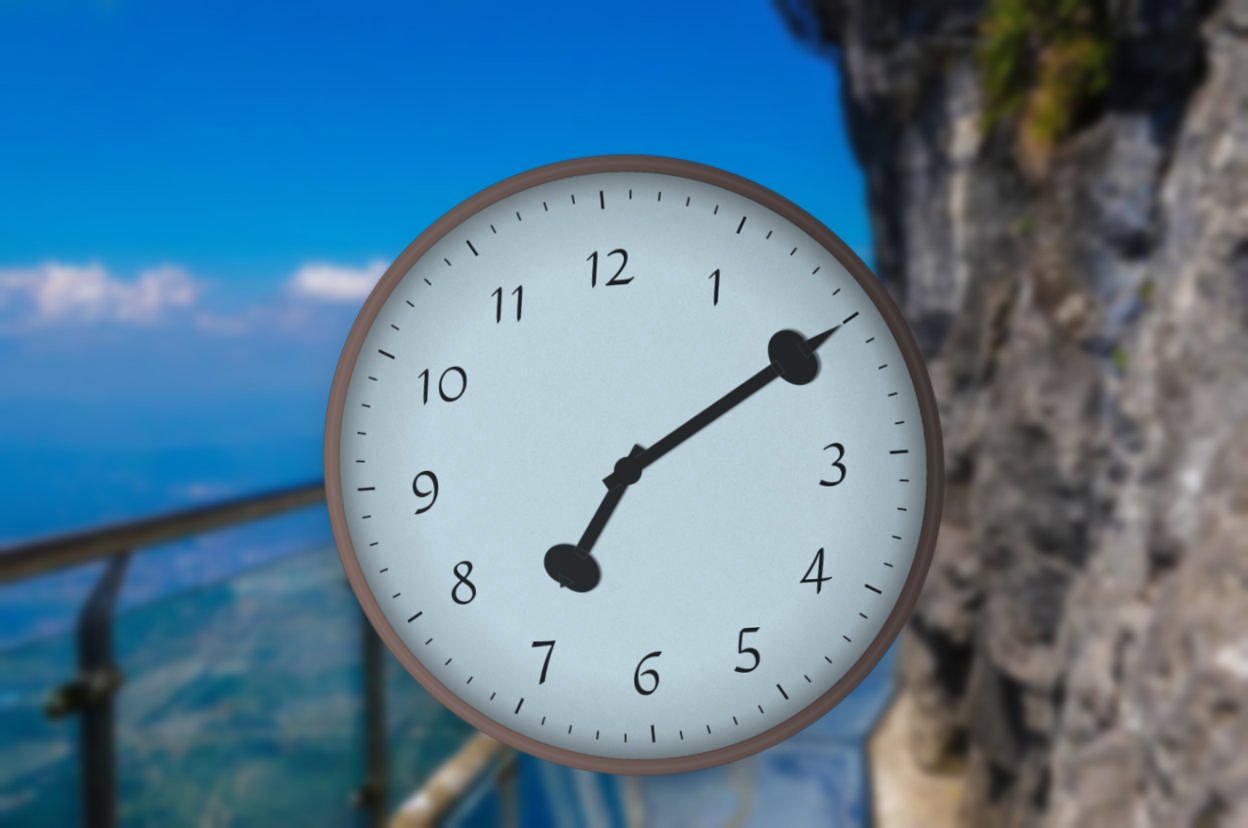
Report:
7h10
